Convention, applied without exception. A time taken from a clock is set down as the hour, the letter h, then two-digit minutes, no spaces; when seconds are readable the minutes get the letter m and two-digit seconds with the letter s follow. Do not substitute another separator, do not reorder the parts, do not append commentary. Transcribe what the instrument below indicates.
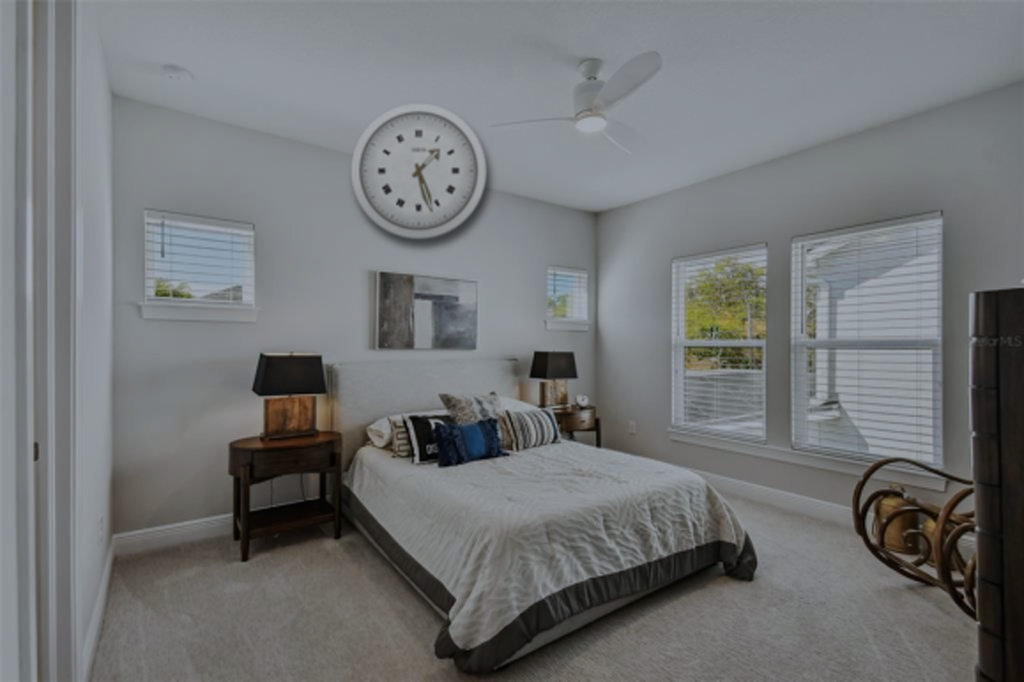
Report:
1h27
